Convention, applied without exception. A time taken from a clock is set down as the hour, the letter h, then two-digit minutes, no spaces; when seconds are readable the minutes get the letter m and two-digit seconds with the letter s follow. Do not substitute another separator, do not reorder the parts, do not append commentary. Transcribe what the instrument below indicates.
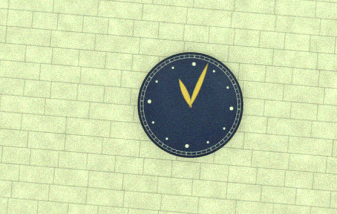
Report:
11h03
